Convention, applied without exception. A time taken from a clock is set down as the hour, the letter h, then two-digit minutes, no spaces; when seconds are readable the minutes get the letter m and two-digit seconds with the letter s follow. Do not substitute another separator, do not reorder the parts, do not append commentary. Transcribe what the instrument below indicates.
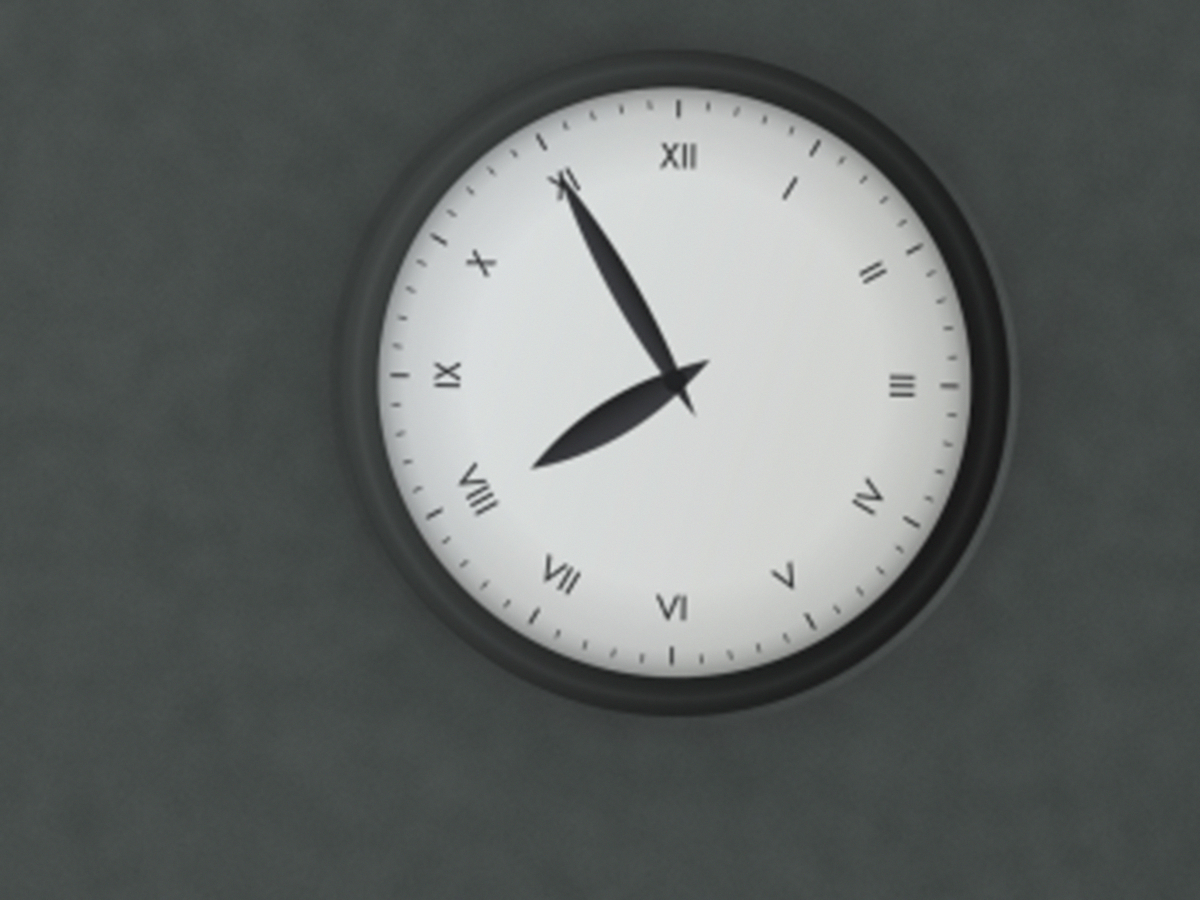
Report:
7h55
